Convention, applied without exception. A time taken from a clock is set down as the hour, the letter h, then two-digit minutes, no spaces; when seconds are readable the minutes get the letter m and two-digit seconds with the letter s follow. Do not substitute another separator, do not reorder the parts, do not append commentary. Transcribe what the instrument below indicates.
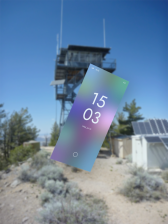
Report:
15h03
